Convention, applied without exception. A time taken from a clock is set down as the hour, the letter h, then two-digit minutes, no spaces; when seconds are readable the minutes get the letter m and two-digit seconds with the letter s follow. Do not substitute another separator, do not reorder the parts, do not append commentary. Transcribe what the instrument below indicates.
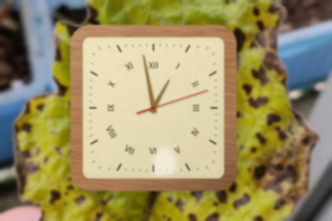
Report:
12h58m12s
